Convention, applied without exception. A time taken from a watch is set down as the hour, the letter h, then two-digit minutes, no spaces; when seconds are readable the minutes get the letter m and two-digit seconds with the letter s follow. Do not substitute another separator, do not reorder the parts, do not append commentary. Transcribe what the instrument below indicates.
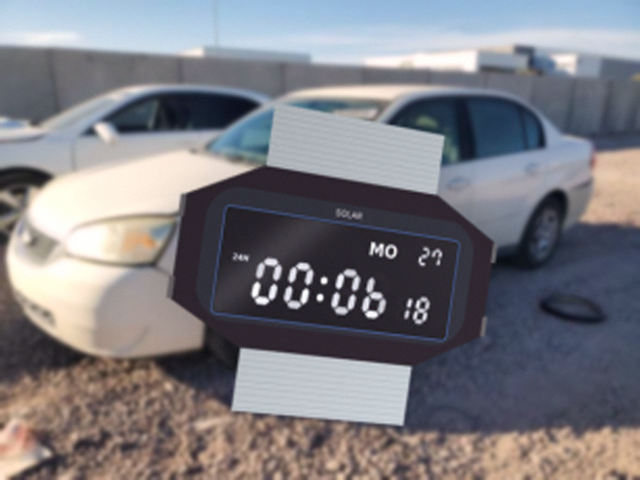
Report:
0h06m18s
